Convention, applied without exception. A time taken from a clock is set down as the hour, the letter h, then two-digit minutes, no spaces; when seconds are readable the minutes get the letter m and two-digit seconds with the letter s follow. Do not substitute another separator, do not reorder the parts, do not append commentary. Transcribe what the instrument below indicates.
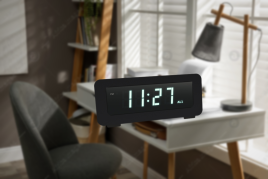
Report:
11h27
